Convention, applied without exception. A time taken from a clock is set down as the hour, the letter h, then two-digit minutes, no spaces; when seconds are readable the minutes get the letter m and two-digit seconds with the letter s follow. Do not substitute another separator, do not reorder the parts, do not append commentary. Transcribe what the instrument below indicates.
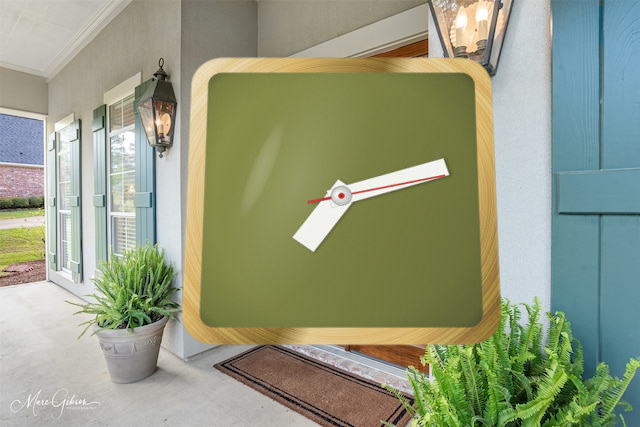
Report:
7h12m13s
